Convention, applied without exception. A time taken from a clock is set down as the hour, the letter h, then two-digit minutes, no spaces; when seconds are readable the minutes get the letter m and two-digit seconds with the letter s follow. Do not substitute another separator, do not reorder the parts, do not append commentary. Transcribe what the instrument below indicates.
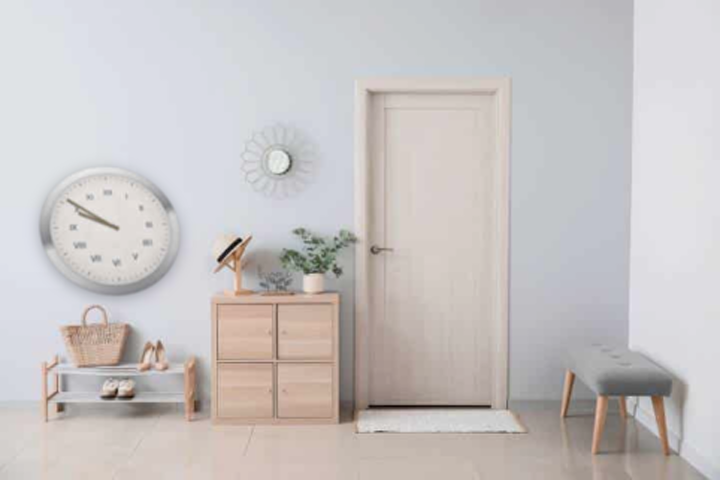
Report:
9h51
